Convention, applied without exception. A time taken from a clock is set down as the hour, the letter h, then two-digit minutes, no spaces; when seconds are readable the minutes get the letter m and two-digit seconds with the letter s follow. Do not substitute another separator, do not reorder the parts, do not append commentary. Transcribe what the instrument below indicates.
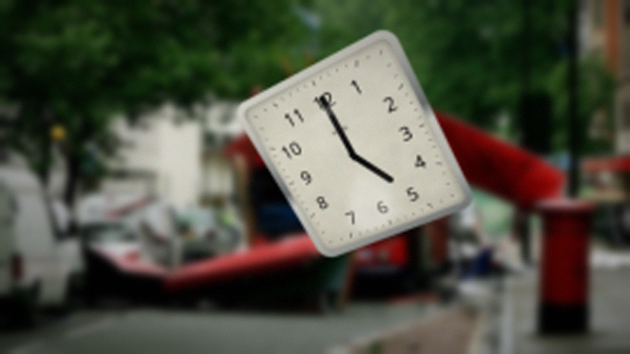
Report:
5h00
